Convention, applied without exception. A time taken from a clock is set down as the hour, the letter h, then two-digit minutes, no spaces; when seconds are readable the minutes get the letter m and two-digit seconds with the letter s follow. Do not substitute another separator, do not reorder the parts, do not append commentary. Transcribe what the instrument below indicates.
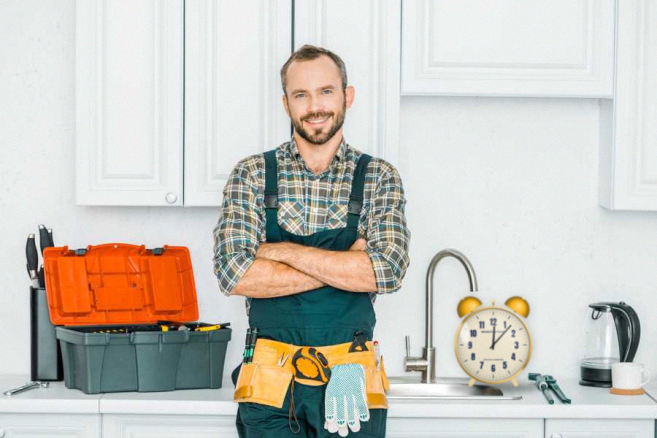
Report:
12h07
